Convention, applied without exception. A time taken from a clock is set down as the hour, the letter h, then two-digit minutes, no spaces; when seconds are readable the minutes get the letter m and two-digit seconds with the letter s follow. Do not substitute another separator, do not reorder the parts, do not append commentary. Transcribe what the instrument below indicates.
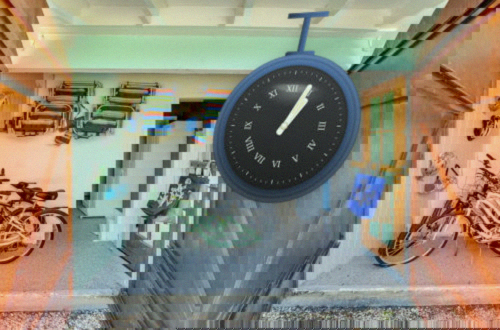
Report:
1h04
